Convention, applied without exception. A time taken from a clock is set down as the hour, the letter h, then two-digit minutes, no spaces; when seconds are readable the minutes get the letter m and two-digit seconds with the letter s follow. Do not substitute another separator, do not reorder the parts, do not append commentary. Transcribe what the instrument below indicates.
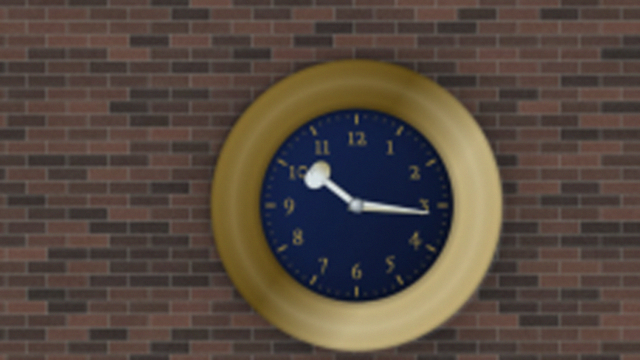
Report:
10h16
